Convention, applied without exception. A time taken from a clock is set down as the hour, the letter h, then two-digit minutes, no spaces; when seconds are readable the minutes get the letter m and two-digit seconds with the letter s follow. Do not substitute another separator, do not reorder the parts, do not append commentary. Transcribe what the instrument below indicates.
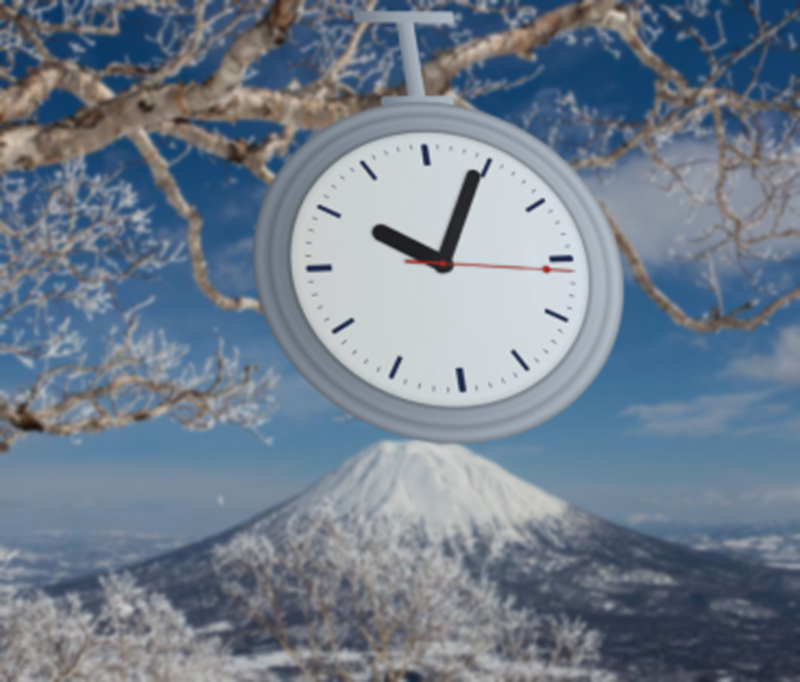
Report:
10h04m16s
